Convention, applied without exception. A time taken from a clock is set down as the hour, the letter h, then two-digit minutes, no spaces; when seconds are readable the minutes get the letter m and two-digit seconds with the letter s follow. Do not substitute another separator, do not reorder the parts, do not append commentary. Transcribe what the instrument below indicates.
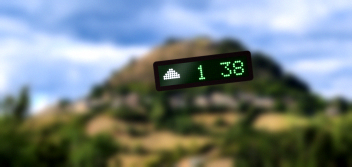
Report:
1h38
